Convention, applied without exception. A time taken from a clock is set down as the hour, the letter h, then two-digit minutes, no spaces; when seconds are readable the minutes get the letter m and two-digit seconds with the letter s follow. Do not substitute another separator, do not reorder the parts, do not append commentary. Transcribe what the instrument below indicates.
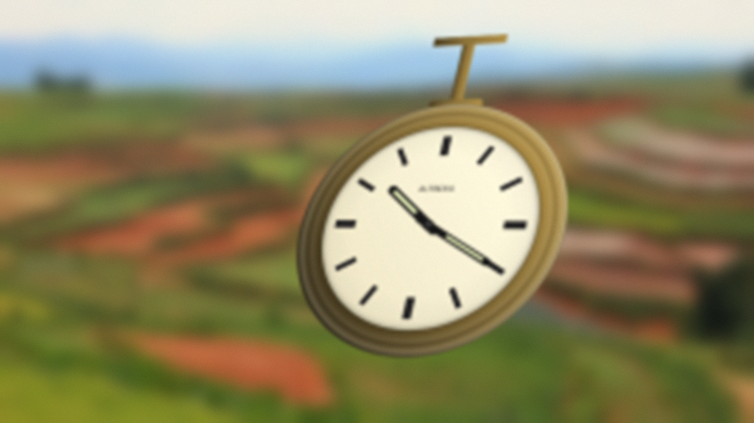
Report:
10h20
